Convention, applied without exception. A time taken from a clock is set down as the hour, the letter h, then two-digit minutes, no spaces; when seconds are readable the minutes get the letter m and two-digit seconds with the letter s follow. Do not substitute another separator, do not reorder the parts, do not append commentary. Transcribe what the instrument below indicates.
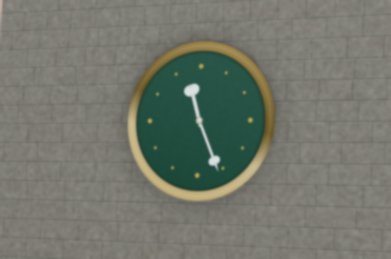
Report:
11h26
